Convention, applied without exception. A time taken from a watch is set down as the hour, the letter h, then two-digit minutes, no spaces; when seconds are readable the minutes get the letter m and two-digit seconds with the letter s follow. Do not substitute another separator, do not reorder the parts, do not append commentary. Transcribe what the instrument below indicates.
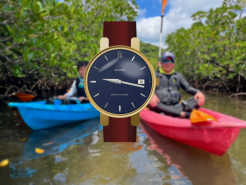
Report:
9h17
